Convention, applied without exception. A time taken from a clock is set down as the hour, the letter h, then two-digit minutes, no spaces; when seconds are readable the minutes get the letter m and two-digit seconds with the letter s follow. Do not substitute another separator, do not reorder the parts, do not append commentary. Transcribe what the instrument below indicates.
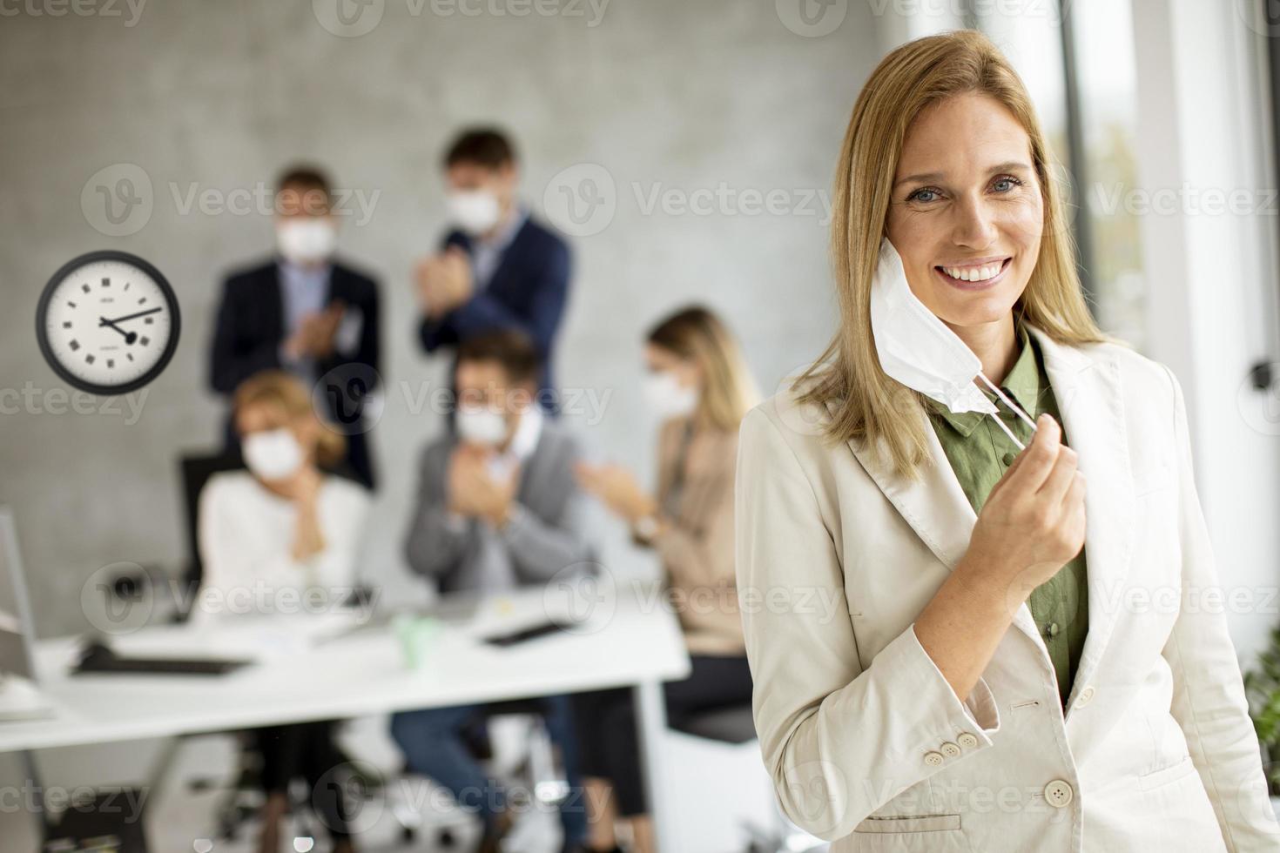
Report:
4h13
